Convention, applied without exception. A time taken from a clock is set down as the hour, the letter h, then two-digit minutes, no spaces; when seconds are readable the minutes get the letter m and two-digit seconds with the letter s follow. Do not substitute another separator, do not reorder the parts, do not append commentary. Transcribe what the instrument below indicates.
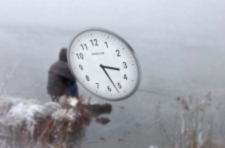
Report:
3h27
